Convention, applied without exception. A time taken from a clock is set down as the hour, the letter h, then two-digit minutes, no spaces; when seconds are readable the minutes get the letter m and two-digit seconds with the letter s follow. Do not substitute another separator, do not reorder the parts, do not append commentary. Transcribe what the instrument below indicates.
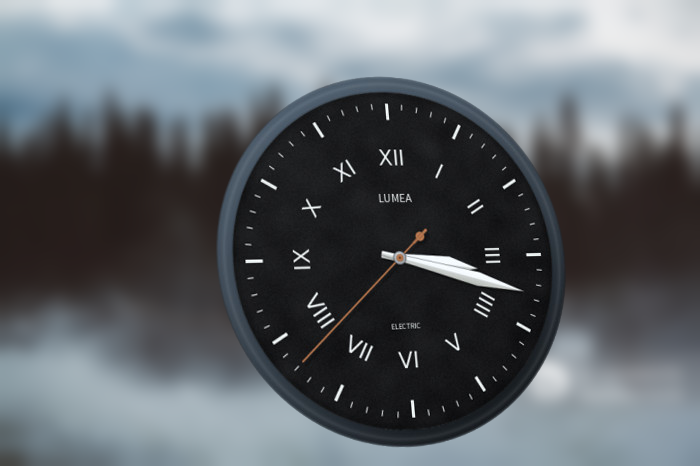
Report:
3h17m38s
